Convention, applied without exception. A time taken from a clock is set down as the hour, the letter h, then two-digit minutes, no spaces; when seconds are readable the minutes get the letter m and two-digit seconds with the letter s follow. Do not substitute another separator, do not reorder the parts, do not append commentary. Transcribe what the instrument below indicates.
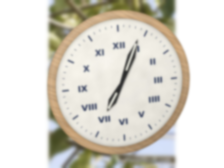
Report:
7h04
